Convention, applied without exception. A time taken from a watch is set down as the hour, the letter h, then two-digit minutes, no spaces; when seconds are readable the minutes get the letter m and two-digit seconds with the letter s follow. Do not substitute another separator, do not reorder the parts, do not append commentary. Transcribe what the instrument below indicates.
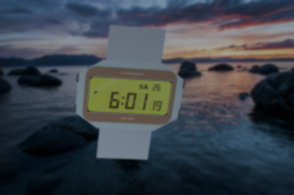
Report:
6h01m19s
